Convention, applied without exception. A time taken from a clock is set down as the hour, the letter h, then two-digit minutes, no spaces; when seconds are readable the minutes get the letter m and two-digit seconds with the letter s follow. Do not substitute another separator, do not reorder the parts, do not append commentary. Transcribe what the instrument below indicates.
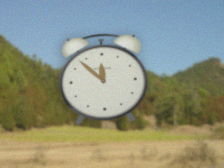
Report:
11h53
